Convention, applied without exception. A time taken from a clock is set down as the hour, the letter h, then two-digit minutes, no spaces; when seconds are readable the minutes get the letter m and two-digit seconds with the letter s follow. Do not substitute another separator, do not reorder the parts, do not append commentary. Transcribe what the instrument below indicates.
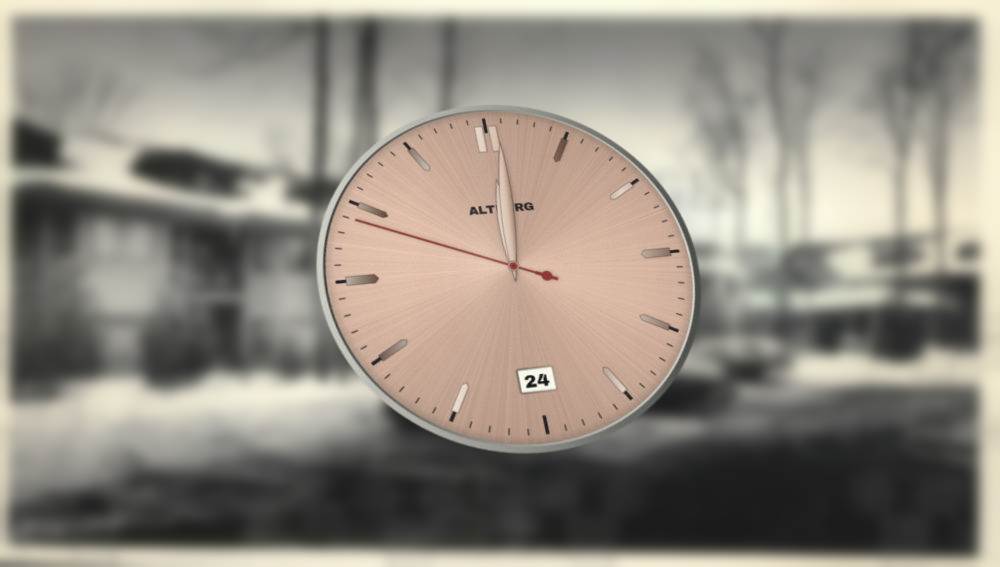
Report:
12h00m49s
